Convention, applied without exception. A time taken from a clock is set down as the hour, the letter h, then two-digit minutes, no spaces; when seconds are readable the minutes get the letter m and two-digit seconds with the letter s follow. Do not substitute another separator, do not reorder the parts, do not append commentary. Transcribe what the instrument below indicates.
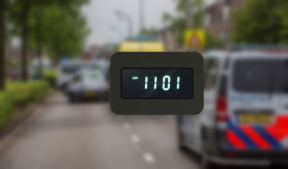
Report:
11h01
